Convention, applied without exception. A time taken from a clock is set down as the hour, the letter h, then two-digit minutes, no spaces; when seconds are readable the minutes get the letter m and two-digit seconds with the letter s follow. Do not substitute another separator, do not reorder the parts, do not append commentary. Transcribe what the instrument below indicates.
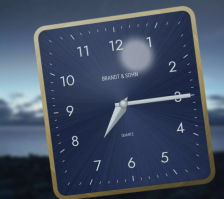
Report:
7h15
